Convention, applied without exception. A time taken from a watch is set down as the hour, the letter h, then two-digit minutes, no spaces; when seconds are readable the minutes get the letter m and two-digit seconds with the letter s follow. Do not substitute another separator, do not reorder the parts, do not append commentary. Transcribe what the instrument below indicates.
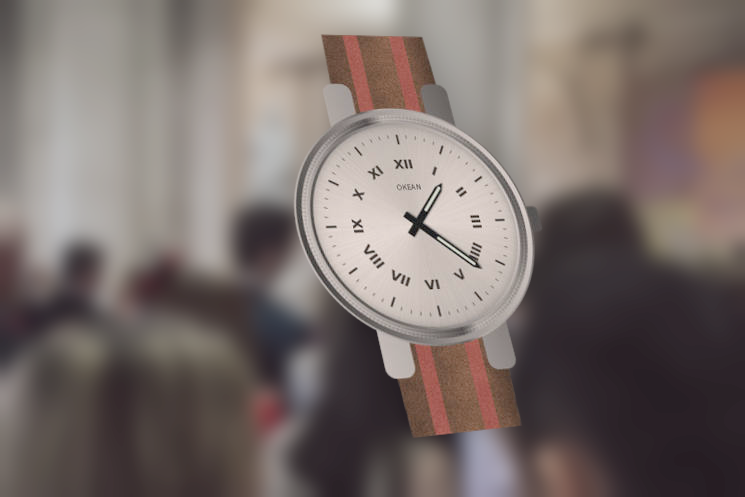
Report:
1h22
